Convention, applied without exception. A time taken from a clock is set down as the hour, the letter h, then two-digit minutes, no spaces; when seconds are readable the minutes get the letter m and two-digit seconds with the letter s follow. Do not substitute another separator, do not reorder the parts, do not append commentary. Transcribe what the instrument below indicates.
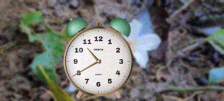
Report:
10h40
